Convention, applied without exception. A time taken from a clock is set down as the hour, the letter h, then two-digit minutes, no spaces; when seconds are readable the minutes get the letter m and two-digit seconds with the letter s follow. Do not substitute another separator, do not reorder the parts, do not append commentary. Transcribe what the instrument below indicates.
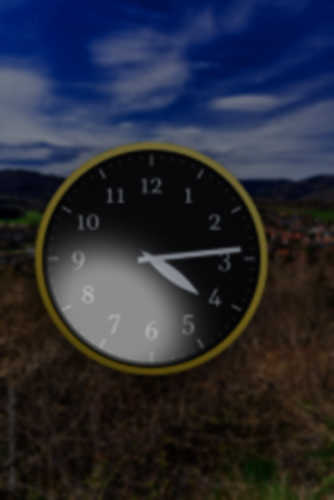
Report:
4h14
